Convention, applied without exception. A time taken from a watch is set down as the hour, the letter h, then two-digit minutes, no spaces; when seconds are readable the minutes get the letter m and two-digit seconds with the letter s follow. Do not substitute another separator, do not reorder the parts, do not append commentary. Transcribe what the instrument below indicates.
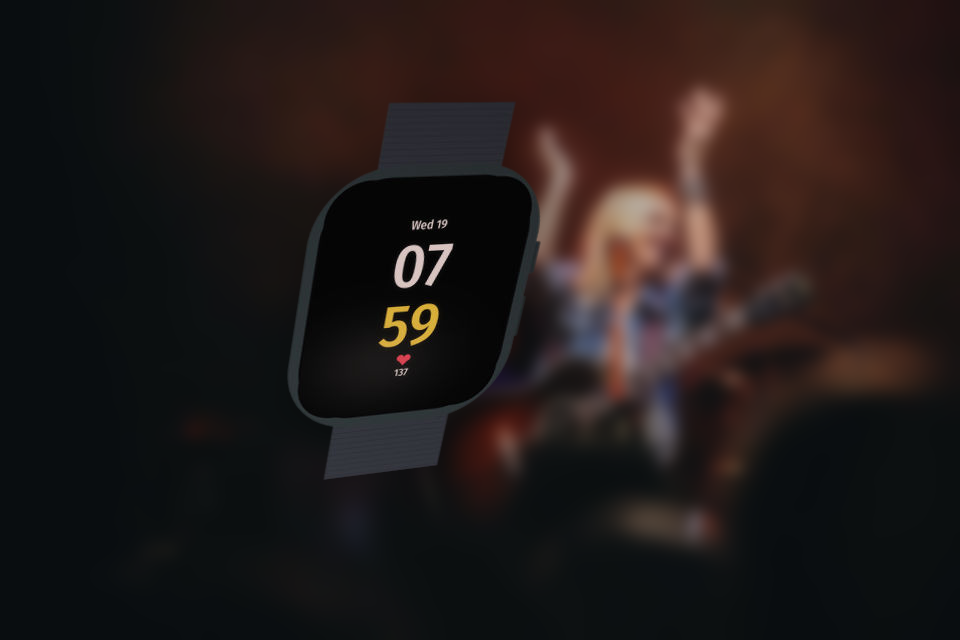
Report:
7h59
